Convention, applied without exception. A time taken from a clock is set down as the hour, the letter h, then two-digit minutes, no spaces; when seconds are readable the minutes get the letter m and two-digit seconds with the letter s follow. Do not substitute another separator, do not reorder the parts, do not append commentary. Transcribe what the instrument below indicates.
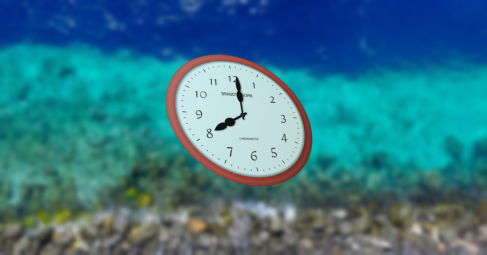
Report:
8h01
